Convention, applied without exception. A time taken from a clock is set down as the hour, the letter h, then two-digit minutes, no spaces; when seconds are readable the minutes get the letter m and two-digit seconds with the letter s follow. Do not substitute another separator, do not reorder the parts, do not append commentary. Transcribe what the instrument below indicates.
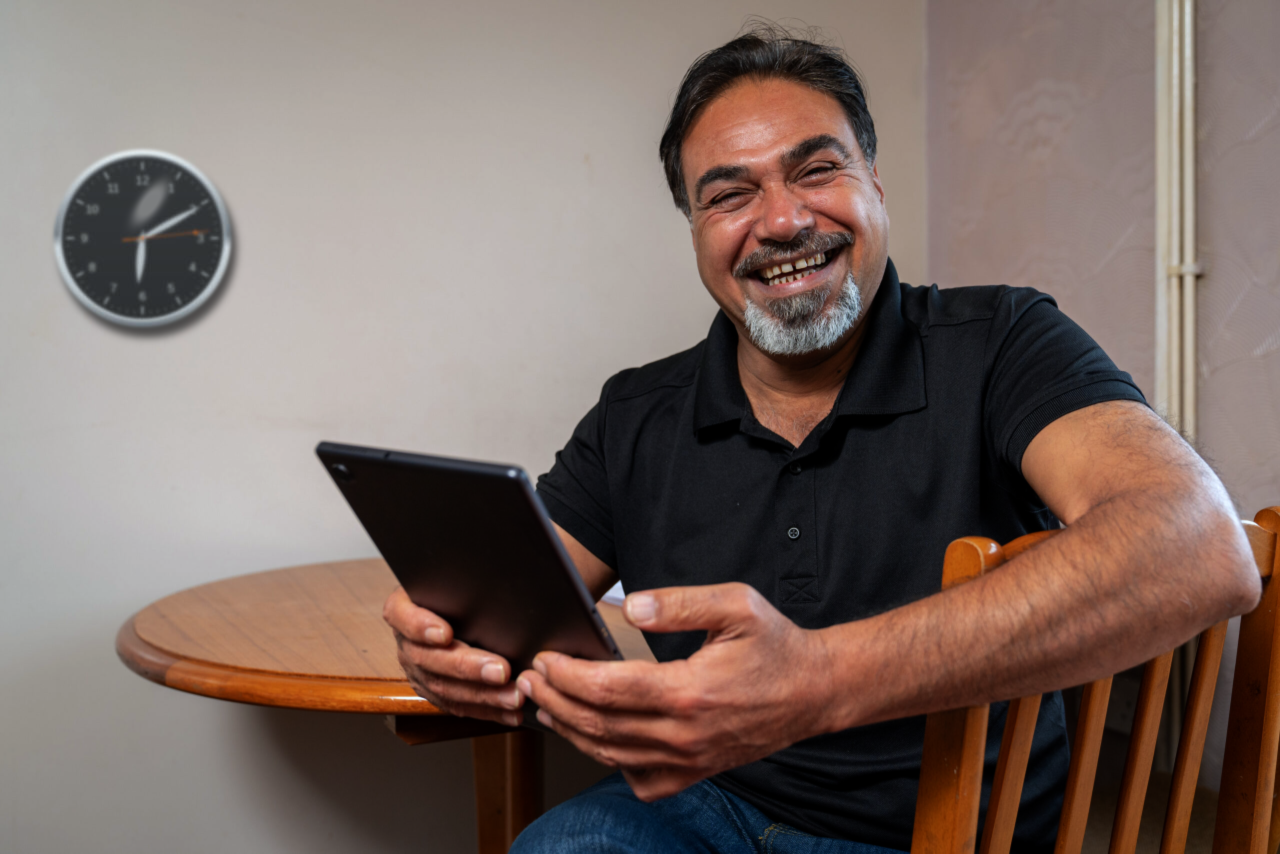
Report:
6h10m14s
